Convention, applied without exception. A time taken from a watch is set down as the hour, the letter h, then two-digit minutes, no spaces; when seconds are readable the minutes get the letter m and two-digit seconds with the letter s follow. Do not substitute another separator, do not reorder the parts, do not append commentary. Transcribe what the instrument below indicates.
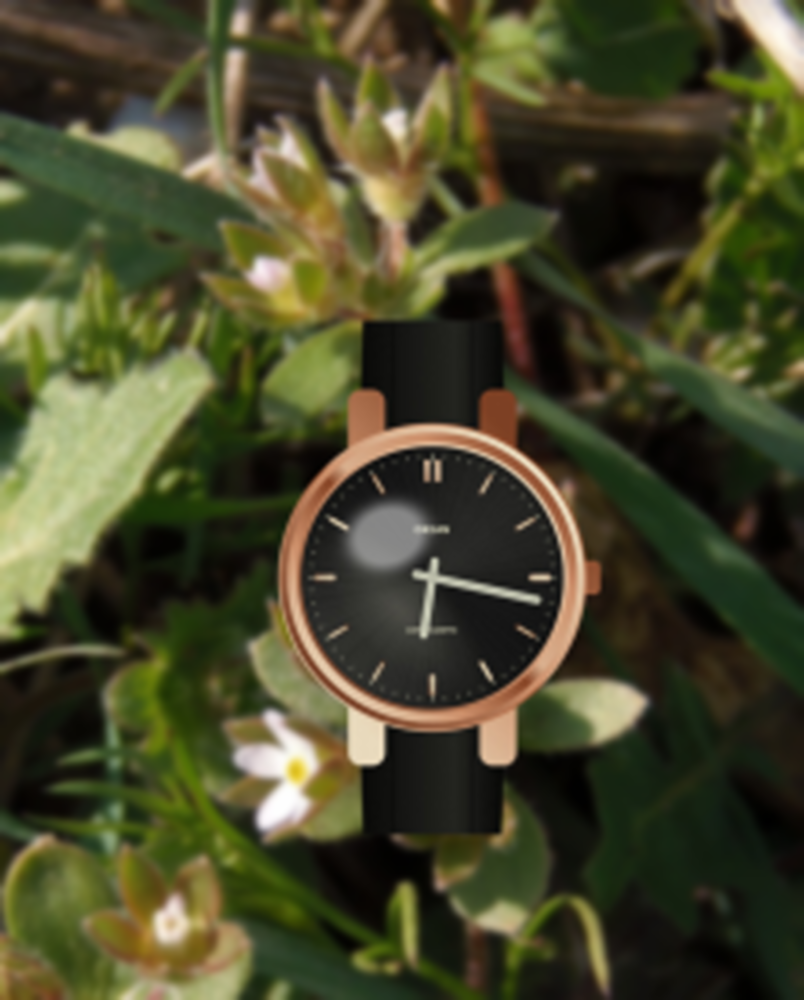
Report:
6h17
